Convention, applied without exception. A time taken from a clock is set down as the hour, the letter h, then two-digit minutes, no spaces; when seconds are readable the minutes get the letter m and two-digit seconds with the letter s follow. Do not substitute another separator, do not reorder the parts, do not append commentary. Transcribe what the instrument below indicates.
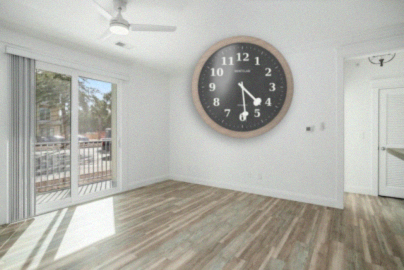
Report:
4h29
